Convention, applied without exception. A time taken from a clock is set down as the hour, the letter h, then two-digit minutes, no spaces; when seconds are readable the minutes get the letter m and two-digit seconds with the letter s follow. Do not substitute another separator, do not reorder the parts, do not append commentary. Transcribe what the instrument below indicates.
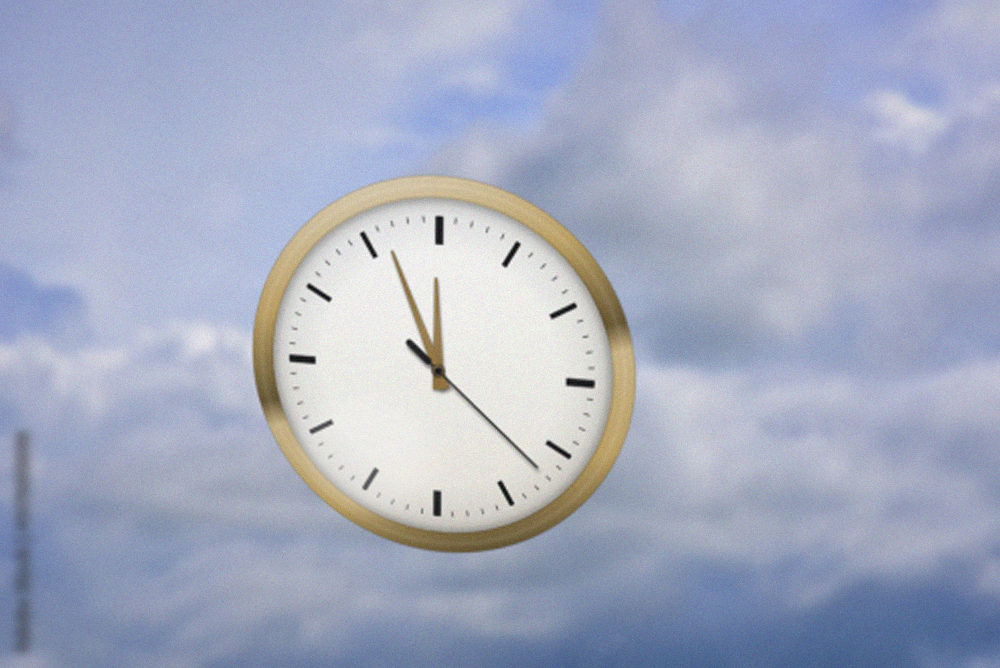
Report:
11h56m22s
